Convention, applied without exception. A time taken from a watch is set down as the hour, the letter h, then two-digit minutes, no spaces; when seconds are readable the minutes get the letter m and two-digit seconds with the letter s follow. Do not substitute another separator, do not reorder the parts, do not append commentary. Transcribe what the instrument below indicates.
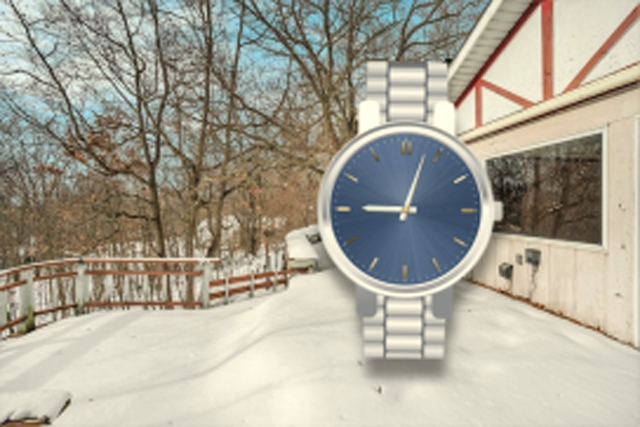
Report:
9h03
